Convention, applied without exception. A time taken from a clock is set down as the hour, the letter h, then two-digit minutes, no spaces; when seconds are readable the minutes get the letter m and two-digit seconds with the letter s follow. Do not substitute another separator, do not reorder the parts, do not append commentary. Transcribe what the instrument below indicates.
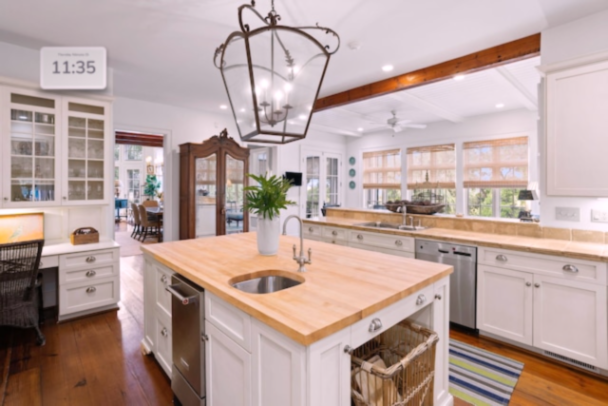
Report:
11h35
